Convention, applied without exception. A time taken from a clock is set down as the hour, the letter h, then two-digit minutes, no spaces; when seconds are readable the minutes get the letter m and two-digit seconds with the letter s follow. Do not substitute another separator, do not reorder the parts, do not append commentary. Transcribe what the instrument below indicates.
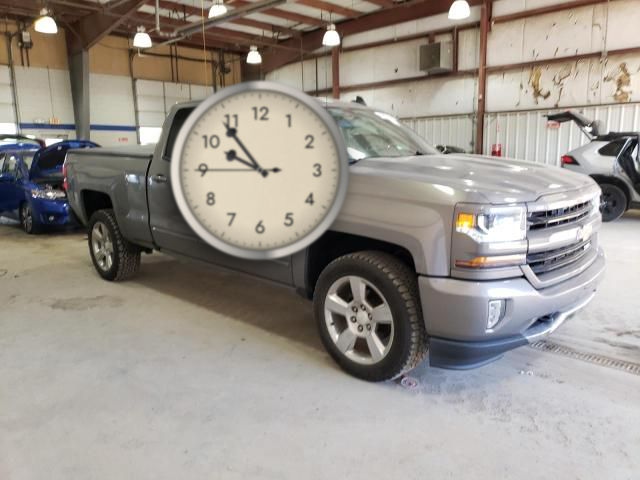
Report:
9h53m45s
